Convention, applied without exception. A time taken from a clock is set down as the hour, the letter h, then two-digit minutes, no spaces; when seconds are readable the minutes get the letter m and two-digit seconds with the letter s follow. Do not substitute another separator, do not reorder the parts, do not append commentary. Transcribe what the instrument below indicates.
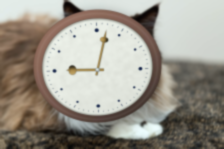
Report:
9h02
